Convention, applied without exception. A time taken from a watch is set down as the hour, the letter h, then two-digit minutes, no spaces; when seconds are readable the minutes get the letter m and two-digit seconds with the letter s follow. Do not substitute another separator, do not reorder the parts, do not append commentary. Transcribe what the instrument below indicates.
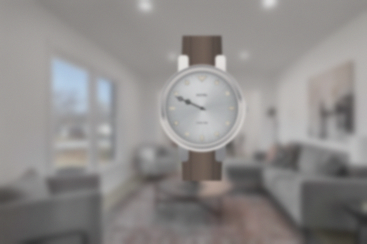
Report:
9h49
